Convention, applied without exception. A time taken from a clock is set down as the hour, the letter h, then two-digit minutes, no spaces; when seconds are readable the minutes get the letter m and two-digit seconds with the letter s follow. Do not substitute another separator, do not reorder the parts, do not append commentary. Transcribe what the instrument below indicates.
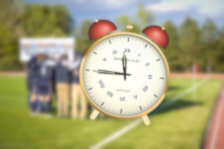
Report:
11h45
